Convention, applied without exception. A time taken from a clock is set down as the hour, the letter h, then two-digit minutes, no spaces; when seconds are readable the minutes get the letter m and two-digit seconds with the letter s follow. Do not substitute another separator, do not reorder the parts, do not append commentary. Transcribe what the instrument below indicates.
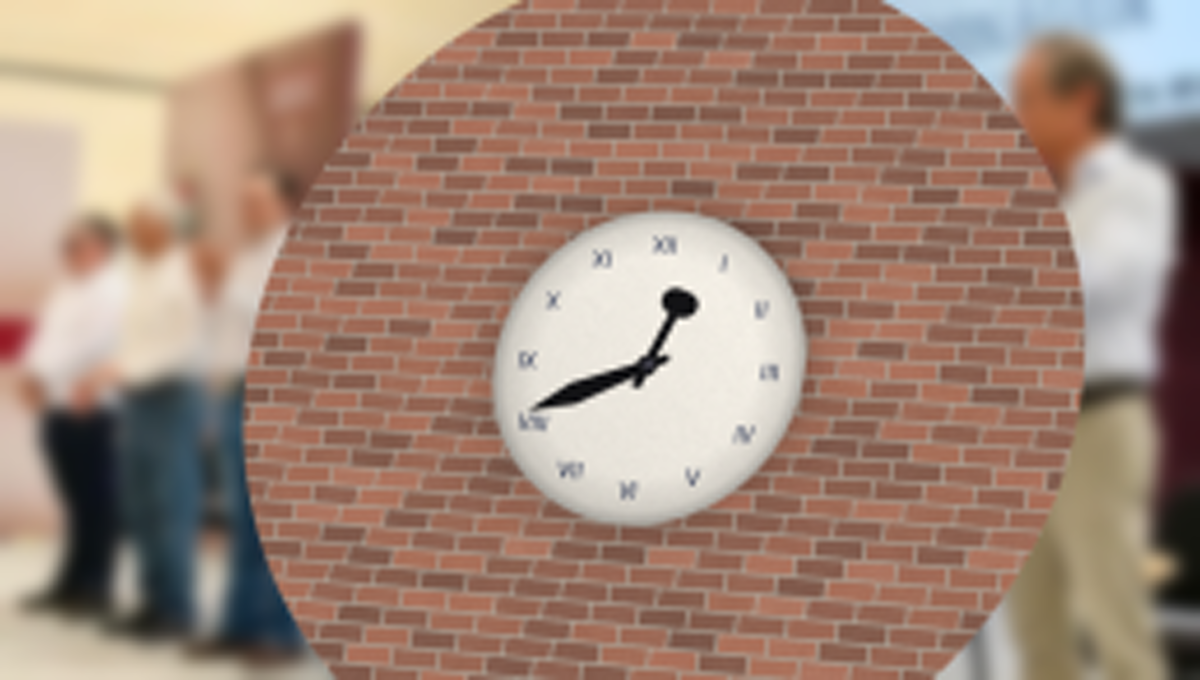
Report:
12h41
